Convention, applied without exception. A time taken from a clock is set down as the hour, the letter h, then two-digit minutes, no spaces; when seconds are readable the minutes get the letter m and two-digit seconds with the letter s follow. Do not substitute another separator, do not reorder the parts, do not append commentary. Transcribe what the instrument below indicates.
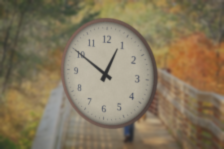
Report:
12h50
